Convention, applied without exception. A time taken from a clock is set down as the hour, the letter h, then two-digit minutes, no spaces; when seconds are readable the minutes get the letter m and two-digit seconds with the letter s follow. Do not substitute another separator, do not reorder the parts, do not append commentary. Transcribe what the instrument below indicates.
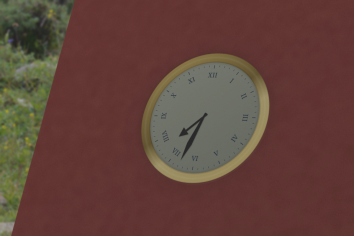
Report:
7h33
